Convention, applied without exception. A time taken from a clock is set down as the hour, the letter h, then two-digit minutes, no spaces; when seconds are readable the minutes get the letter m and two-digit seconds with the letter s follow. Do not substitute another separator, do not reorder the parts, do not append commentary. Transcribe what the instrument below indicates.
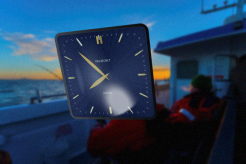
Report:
7h53
